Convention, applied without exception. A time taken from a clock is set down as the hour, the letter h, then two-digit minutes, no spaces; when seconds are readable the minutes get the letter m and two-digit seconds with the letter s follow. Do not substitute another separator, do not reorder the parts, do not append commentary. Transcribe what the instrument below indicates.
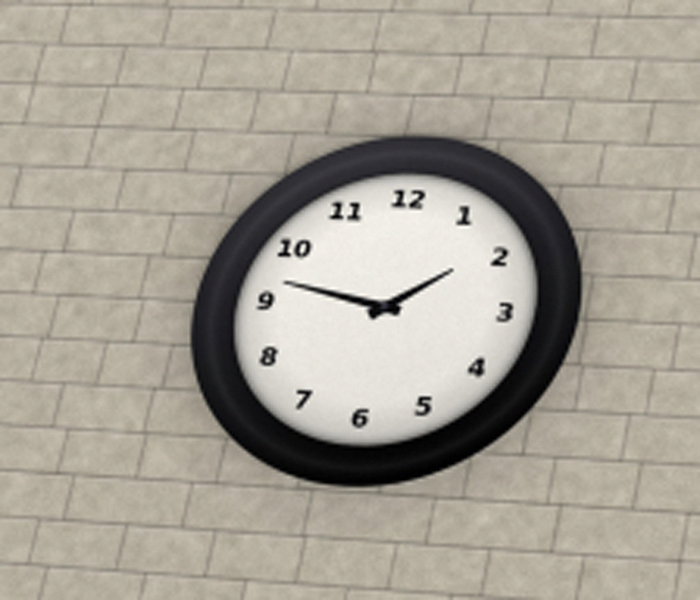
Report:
1h47
